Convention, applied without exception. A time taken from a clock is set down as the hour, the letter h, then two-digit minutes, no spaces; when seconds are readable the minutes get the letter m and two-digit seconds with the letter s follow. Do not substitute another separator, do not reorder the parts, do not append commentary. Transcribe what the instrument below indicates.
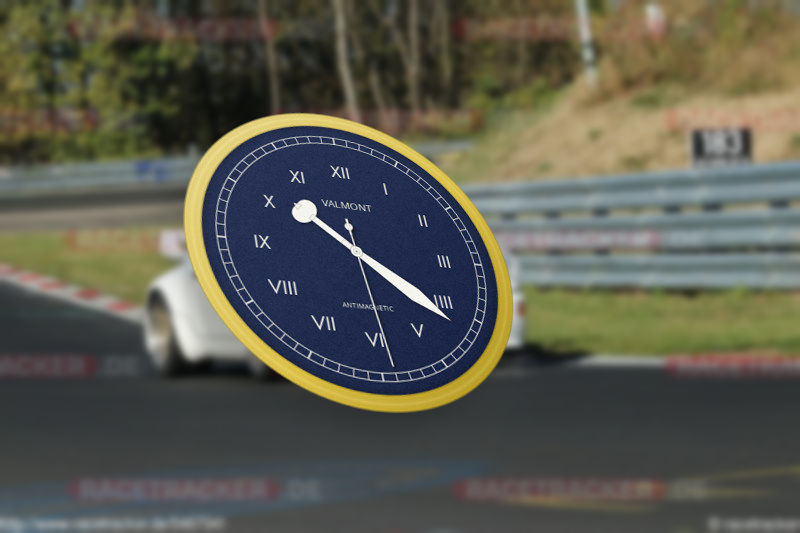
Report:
10h21m29s
